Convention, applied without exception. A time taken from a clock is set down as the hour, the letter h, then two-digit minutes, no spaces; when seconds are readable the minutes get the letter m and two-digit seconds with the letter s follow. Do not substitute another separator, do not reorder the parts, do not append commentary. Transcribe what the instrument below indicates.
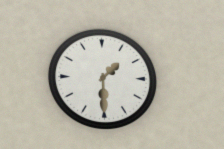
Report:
1h30
